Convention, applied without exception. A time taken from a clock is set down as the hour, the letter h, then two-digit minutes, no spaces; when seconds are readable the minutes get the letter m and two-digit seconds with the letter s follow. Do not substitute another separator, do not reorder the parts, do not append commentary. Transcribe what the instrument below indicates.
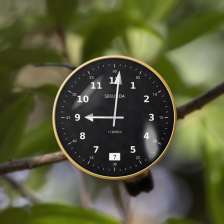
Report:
9h01
